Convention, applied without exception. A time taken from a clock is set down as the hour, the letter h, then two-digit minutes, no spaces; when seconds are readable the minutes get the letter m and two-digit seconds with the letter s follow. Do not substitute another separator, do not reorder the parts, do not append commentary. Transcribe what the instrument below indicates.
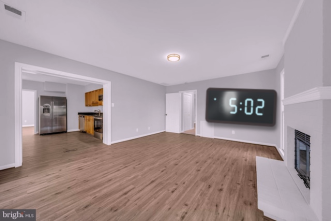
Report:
5h02
